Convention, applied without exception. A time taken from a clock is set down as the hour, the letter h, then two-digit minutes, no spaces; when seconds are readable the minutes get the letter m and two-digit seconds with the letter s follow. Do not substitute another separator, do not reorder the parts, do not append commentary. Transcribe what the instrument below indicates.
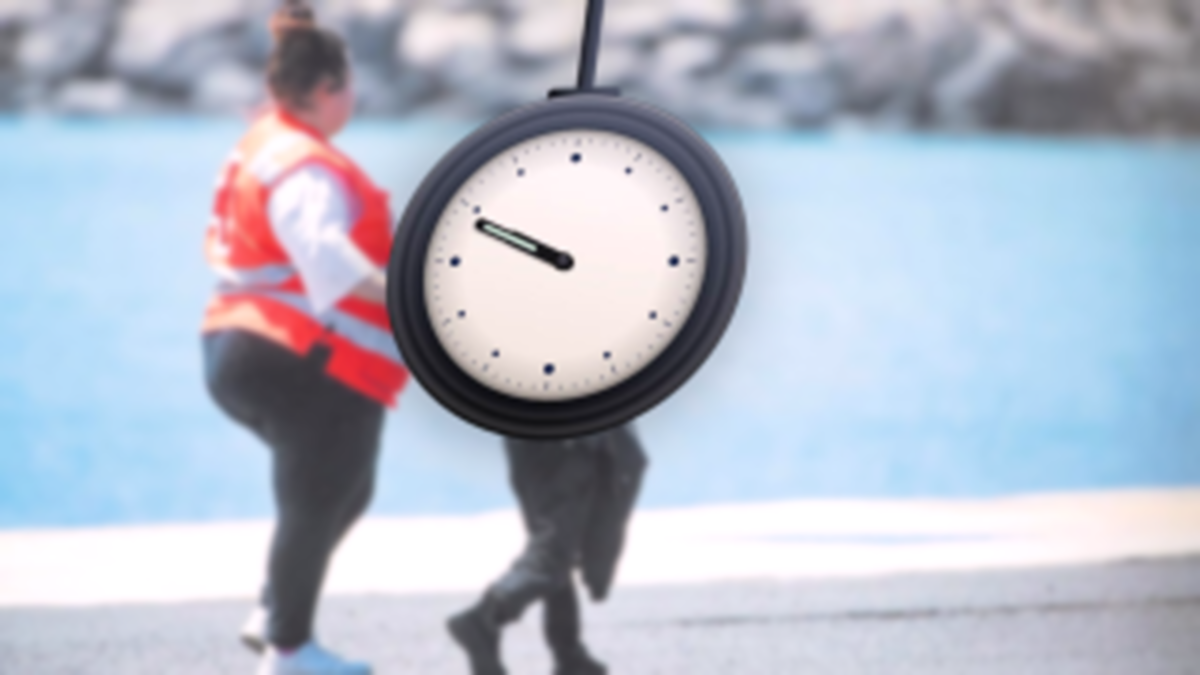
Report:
9h49
